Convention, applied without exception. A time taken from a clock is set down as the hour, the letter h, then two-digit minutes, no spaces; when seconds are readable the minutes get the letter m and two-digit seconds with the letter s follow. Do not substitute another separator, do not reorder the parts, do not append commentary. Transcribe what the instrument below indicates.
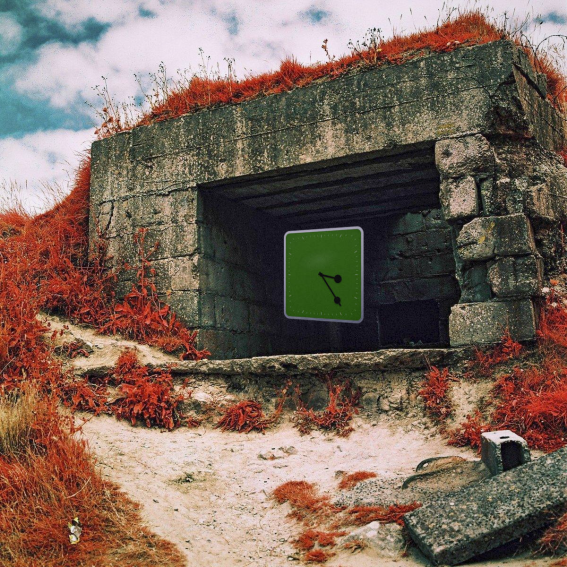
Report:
3h24
